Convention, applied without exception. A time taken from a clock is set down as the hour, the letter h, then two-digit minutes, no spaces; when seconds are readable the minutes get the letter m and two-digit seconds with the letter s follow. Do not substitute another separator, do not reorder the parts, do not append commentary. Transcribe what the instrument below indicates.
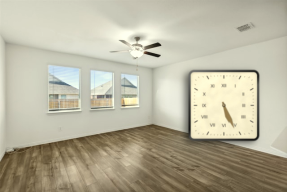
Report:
5h26
